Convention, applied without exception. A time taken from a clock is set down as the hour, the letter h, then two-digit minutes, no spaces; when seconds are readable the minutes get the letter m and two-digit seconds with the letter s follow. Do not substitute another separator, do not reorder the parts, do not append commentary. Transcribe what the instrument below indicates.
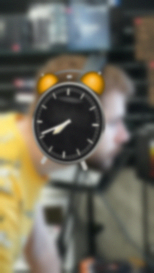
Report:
7h41
